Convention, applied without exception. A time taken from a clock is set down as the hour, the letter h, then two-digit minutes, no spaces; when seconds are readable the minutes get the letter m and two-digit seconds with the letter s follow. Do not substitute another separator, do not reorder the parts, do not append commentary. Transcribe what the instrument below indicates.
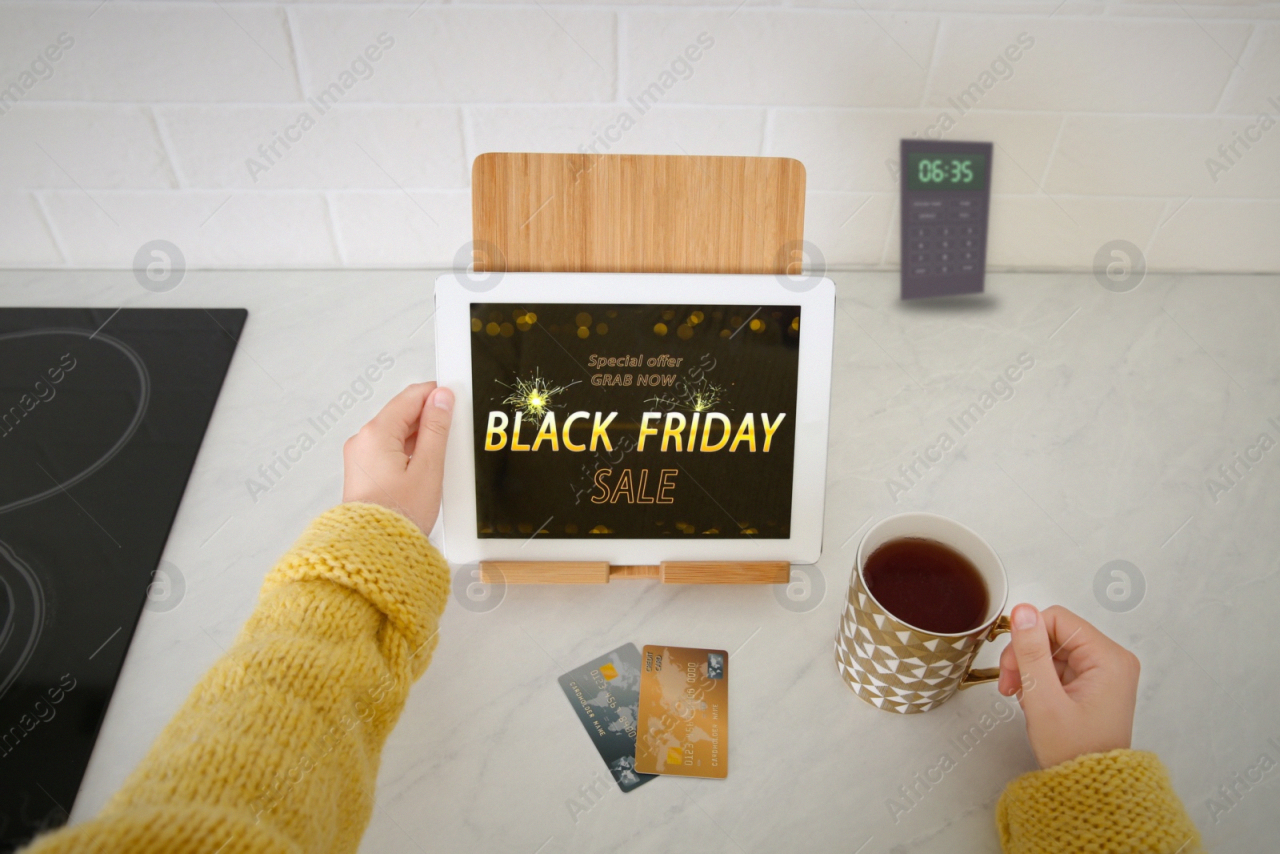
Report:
6h35
